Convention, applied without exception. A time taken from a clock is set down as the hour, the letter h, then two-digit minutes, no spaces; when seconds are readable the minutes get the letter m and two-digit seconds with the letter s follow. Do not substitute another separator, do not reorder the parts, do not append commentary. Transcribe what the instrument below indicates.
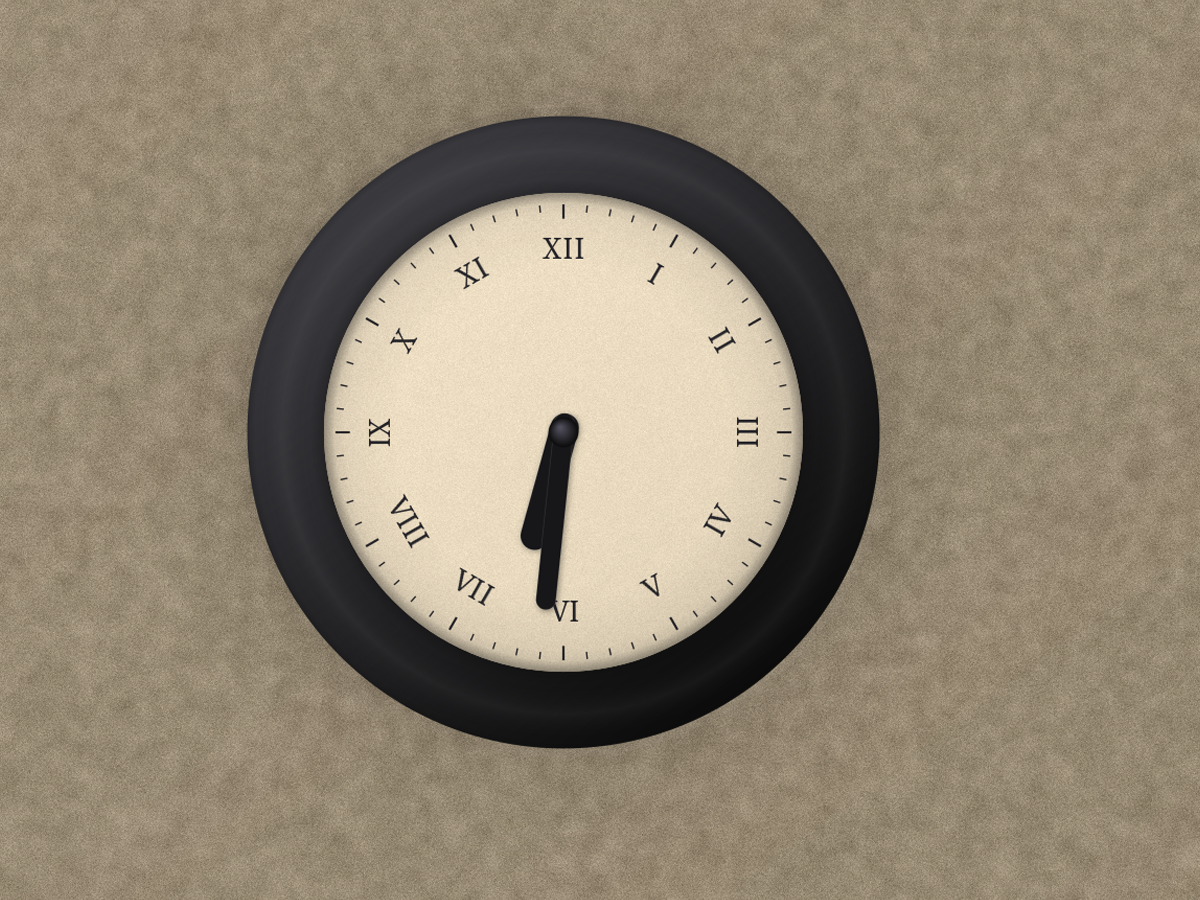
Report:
6h31
